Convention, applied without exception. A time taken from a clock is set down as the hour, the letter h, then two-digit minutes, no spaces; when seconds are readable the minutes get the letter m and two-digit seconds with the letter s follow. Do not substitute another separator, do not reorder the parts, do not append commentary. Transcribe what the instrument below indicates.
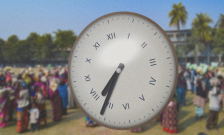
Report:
7h36
